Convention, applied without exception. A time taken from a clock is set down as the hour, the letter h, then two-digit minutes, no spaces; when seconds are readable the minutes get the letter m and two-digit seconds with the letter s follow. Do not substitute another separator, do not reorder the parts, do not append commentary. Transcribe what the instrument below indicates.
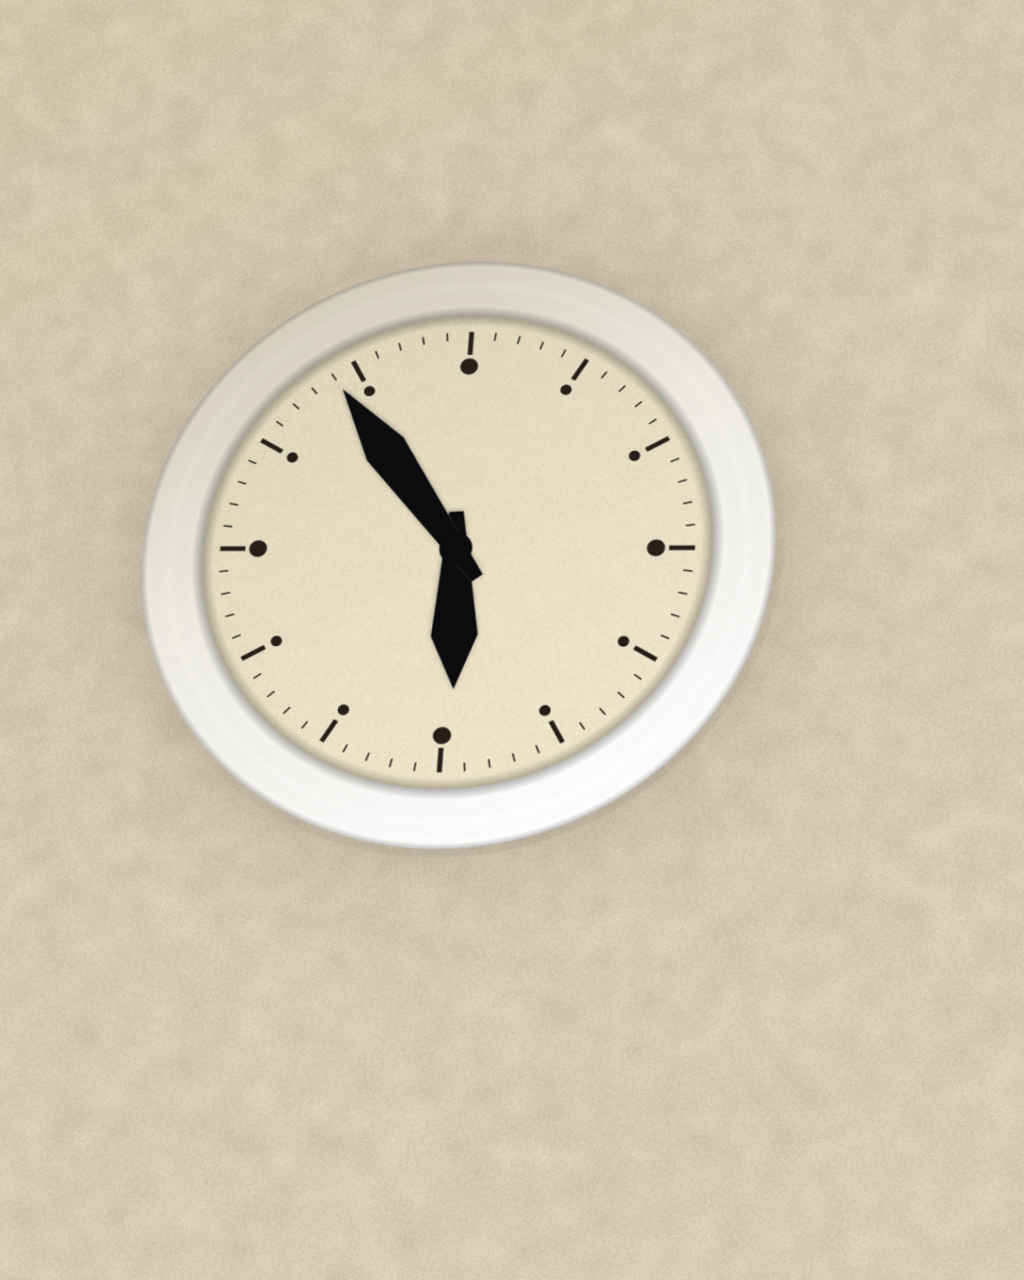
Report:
5h54
